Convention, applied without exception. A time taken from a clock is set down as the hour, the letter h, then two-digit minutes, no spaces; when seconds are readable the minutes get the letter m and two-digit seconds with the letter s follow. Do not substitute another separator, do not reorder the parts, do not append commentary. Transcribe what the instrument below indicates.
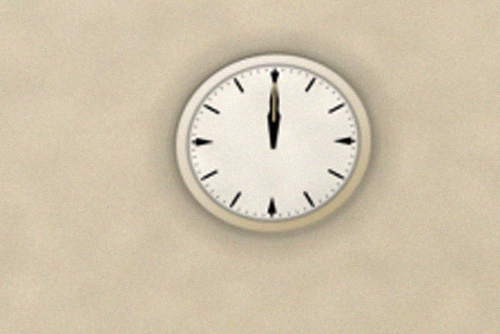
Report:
12h00
